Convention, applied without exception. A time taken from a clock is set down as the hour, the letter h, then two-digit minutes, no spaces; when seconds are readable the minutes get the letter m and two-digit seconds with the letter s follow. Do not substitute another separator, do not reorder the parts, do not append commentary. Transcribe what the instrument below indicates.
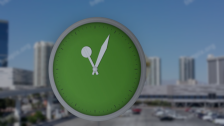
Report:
11h04
